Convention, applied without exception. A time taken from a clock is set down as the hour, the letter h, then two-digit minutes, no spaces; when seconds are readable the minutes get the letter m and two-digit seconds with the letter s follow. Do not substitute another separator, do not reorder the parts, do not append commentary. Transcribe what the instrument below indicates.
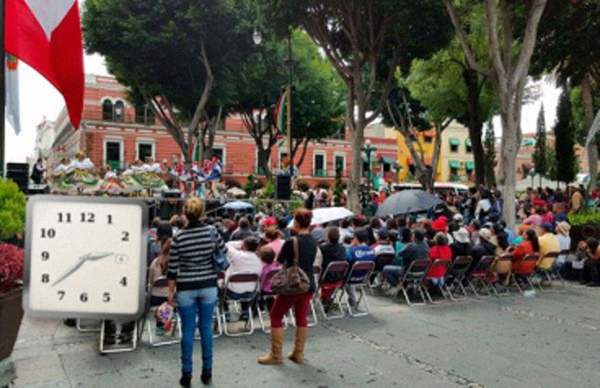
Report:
2h38
